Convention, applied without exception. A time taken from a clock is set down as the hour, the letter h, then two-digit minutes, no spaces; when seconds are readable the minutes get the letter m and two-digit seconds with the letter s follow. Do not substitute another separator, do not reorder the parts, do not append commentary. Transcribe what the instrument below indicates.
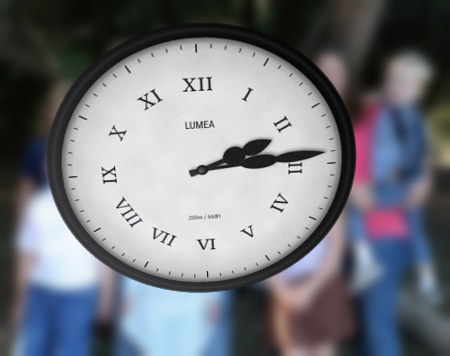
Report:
2h14
